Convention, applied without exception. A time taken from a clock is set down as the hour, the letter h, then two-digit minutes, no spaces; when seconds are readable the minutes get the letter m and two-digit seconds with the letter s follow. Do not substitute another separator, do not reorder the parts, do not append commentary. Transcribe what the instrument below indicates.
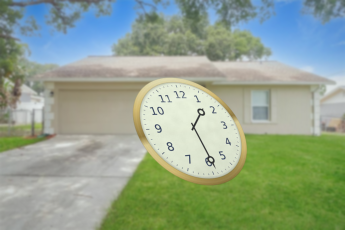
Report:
1h29
